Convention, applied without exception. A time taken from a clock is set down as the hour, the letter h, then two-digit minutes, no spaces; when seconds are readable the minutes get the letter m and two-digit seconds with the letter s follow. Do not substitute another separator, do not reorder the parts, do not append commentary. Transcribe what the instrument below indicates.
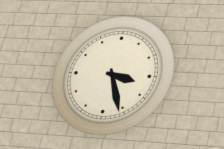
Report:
3h26
